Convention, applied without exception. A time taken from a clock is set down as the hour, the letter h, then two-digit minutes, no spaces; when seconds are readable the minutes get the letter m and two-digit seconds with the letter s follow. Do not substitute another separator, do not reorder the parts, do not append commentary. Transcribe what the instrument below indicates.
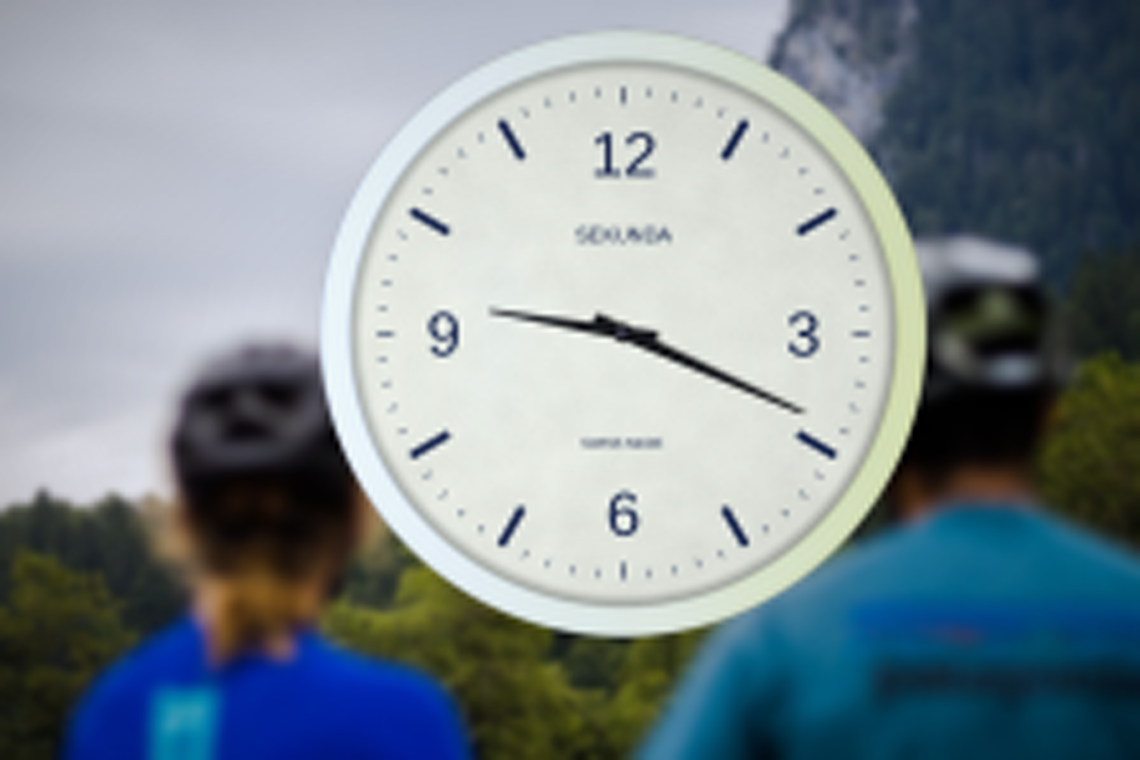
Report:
9h19
